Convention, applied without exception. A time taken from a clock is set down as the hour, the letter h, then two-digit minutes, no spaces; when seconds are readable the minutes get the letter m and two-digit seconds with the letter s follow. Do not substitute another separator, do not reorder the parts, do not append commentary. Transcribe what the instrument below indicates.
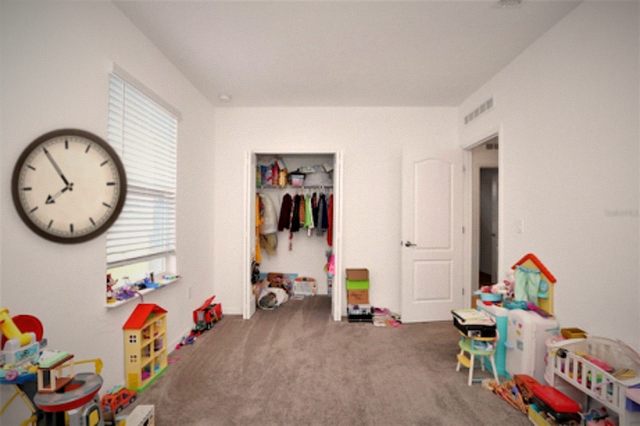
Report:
7h55
